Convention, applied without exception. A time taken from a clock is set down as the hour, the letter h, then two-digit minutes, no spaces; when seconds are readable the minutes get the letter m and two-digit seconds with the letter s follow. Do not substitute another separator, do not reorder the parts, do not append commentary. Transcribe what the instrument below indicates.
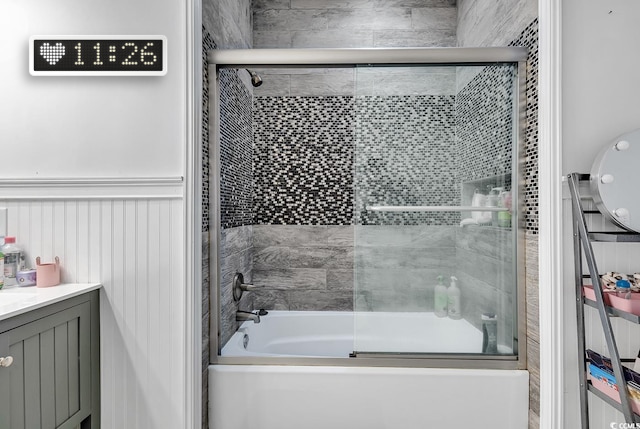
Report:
11h26
